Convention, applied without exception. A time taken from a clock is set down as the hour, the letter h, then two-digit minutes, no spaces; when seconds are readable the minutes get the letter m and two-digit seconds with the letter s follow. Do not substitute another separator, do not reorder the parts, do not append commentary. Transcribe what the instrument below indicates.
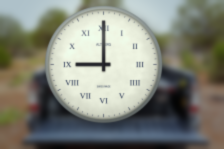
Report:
9h00
